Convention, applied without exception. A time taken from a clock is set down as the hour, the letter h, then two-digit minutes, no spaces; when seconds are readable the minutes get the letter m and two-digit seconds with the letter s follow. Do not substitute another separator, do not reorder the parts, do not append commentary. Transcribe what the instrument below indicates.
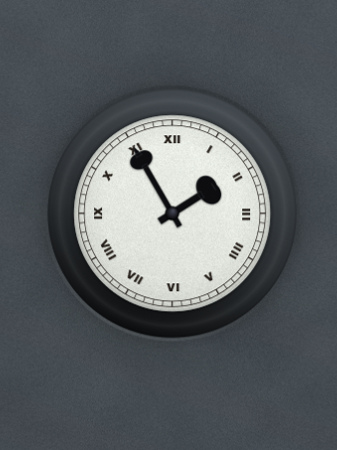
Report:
1h55
